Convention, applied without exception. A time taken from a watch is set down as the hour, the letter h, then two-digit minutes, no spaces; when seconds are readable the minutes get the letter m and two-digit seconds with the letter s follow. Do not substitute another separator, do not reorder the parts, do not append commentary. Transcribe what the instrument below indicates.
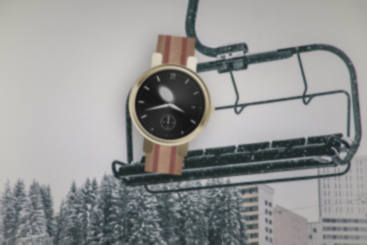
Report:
3h42
